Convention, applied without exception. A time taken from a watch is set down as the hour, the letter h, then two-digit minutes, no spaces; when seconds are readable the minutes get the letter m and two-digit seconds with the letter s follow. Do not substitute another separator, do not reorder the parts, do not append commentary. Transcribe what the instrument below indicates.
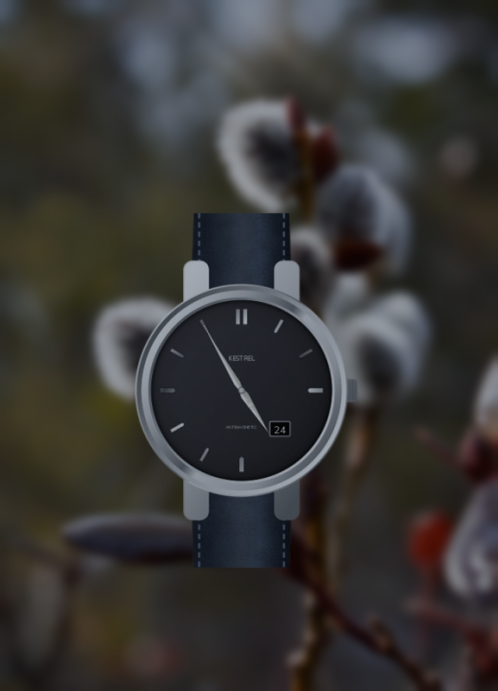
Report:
4h54m55s
